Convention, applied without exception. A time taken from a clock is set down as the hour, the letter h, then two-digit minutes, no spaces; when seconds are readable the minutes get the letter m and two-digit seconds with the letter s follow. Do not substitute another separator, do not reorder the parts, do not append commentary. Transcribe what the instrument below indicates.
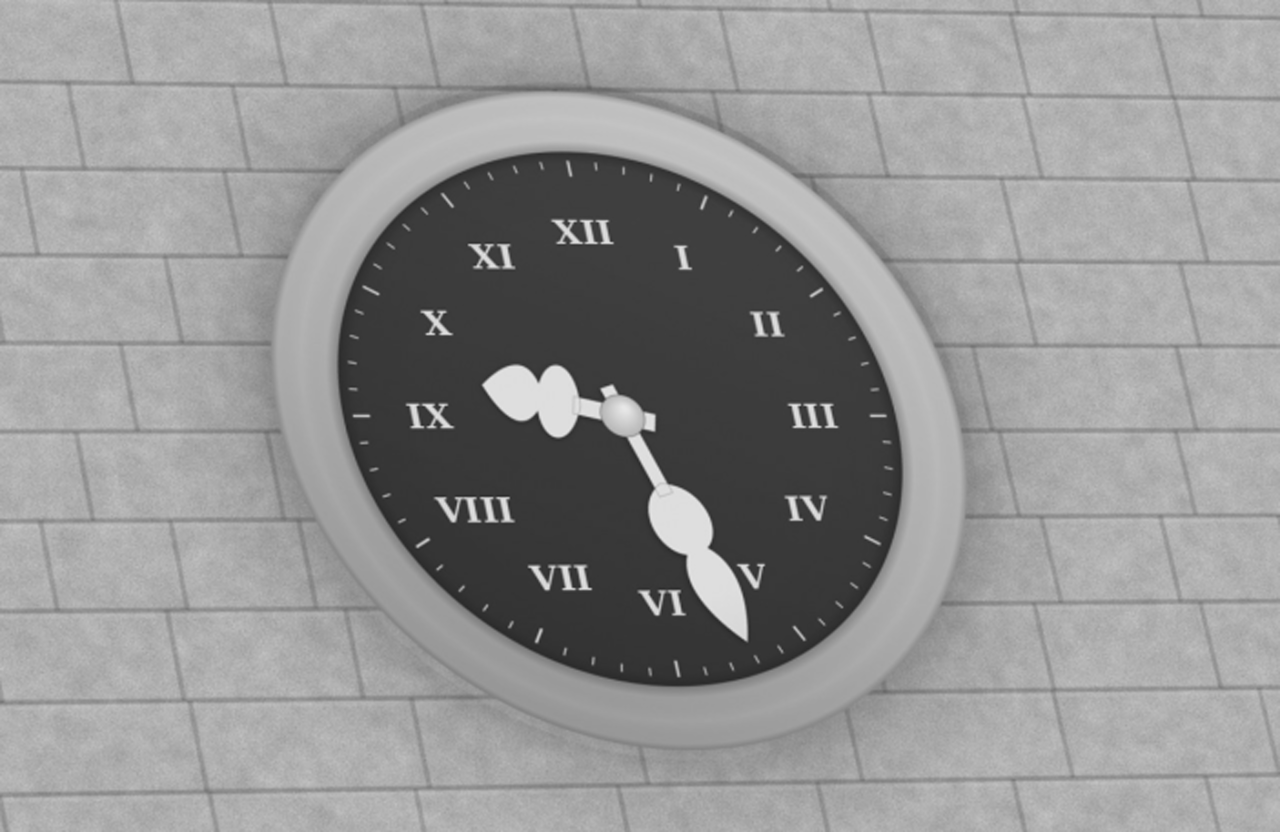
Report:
9h27
